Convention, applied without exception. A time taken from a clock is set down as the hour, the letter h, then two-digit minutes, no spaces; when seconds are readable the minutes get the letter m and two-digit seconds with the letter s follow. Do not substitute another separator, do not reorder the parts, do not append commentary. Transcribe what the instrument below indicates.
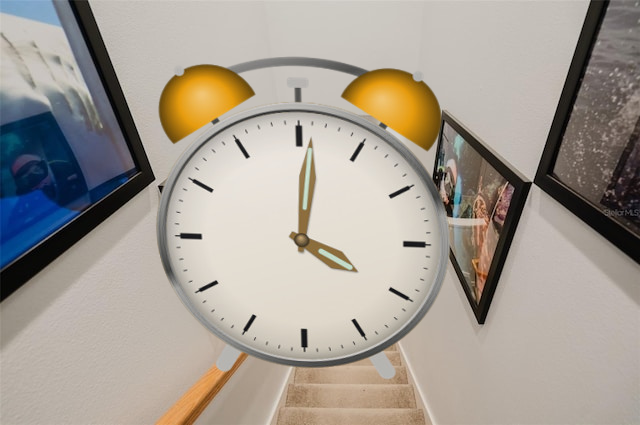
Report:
4h01
